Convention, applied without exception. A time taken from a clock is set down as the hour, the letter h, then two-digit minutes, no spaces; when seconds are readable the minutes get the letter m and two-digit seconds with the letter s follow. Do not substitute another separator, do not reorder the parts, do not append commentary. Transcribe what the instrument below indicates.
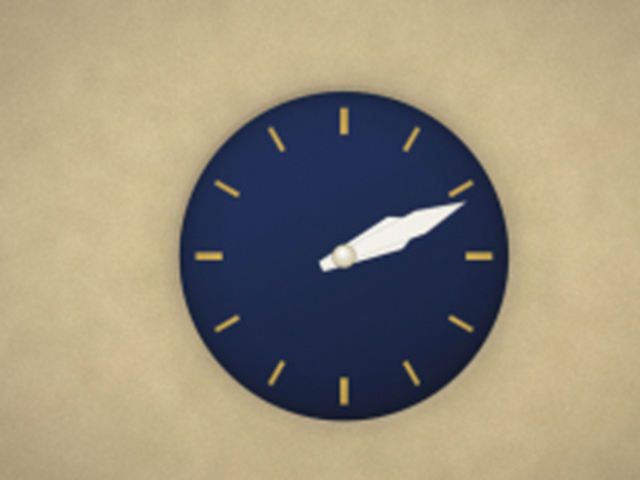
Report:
2h11
